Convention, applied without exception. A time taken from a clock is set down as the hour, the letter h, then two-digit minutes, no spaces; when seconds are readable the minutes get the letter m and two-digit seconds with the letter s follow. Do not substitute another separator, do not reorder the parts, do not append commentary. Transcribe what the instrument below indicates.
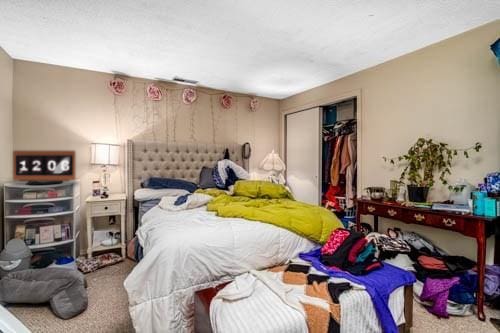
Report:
12h06
